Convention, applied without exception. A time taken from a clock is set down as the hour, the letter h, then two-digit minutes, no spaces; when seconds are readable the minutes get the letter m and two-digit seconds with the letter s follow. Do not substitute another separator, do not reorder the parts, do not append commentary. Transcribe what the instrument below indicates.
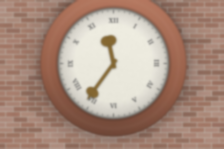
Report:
11h36
